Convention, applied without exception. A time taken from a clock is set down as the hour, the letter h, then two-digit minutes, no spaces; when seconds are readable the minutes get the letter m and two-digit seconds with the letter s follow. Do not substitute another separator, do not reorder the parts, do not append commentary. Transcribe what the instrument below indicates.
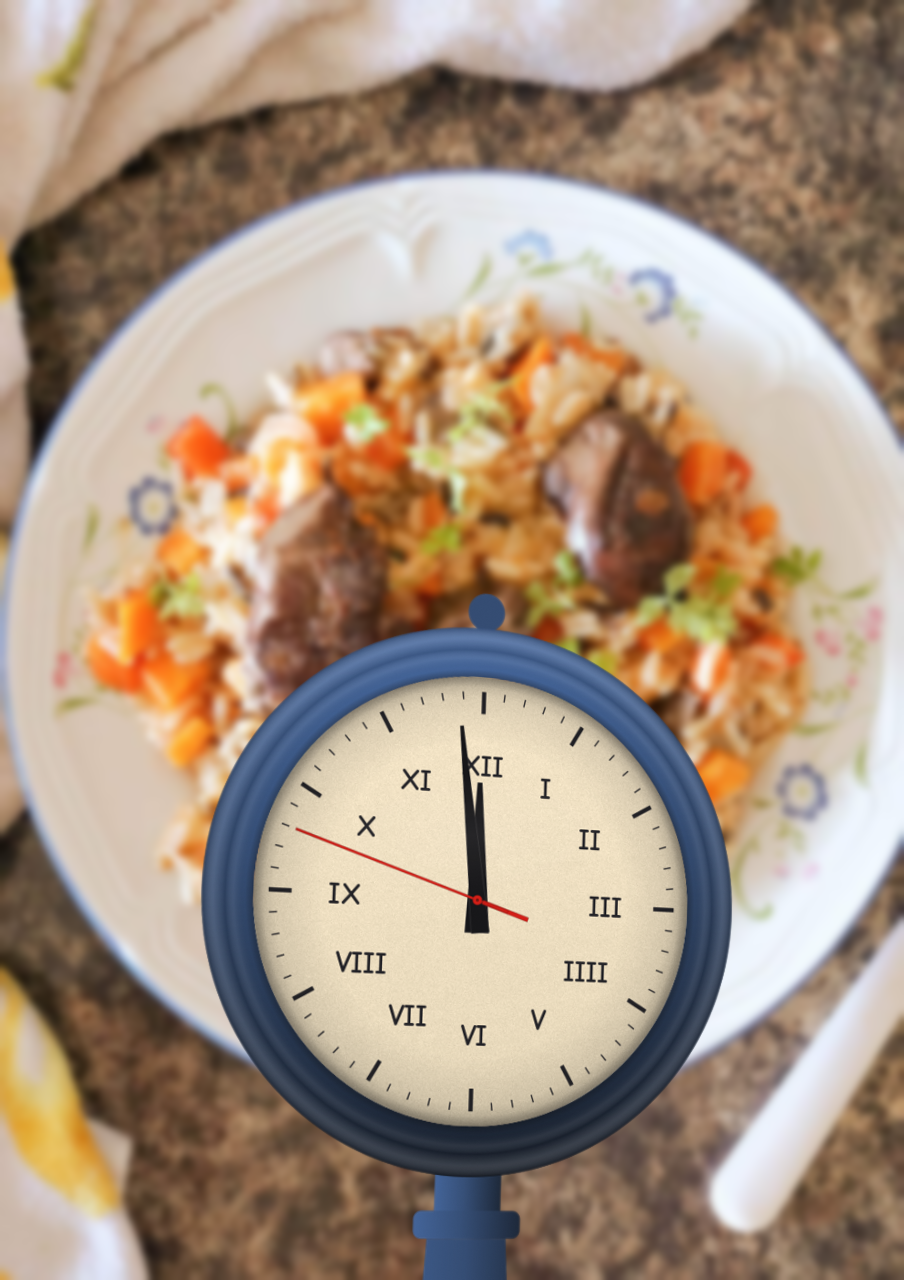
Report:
11h58m48s
